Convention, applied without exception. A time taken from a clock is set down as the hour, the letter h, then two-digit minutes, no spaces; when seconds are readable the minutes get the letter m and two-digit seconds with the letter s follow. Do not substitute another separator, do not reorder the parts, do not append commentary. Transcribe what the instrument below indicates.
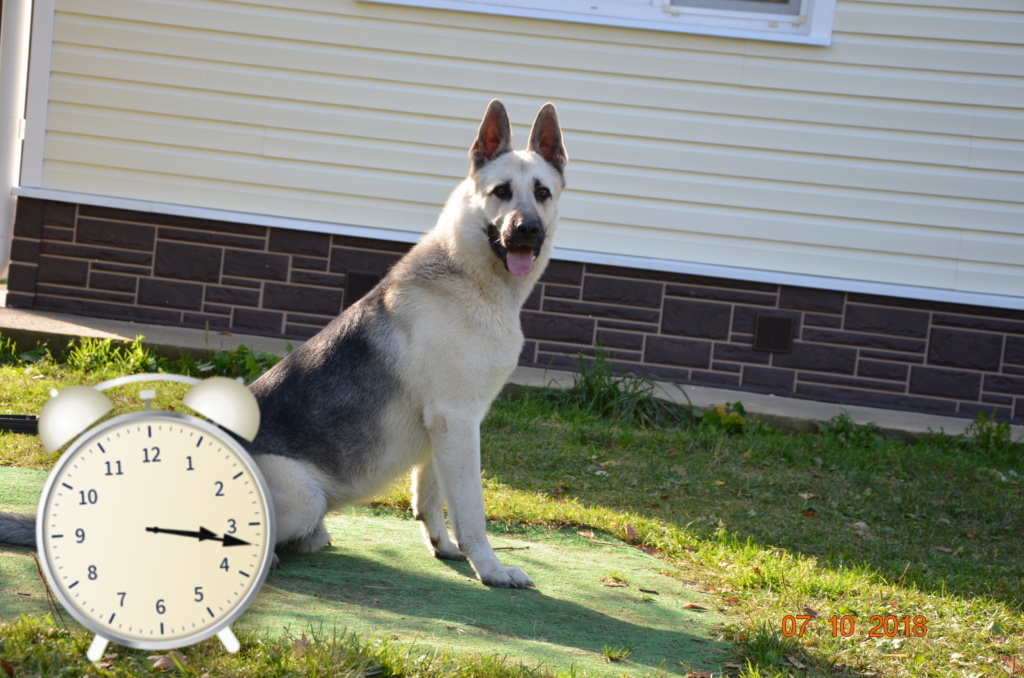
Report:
3h17
